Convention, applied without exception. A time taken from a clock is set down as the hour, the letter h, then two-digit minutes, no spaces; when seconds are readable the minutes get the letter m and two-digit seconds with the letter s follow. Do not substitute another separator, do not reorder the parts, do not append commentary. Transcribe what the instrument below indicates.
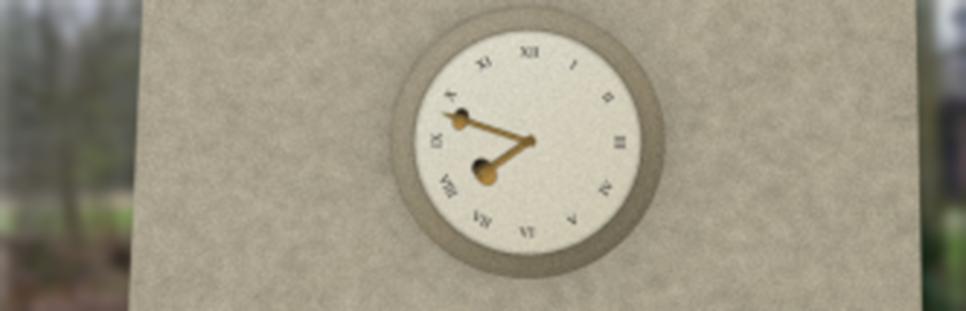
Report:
7h48
